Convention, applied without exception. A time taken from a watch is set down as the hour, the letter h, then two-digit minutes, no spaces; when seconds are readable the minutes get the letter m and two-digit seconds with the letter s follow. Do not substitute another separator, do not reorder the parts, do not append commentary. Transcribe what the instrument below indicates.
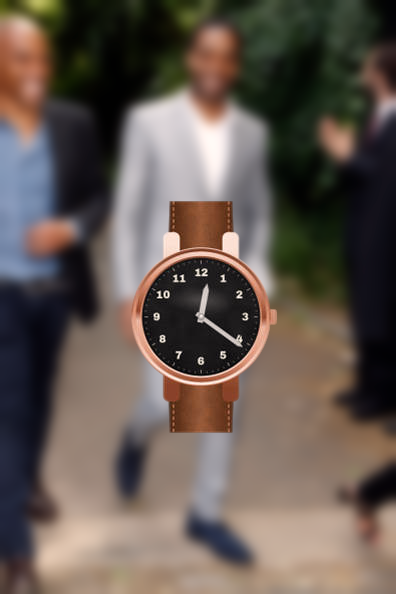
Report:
12h21
